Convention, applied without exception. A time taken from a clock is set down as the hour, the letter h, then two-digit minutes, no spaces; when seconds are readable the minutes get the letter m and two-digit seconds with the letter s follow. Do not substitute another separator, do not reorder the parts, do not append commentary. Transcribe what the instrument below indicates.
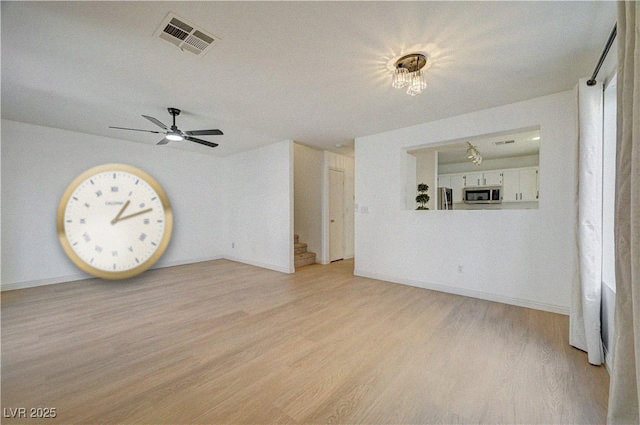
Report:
1h12
